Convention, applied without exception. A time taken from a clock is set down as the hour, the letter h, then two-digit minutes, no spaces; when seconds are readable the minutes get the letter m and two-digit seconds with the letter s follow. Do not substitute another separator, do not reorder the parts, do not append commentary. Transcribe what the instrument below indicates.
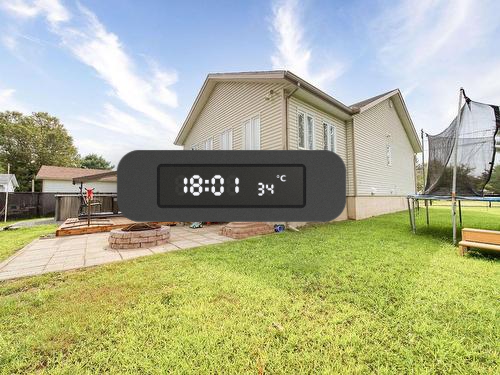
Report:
18h01
